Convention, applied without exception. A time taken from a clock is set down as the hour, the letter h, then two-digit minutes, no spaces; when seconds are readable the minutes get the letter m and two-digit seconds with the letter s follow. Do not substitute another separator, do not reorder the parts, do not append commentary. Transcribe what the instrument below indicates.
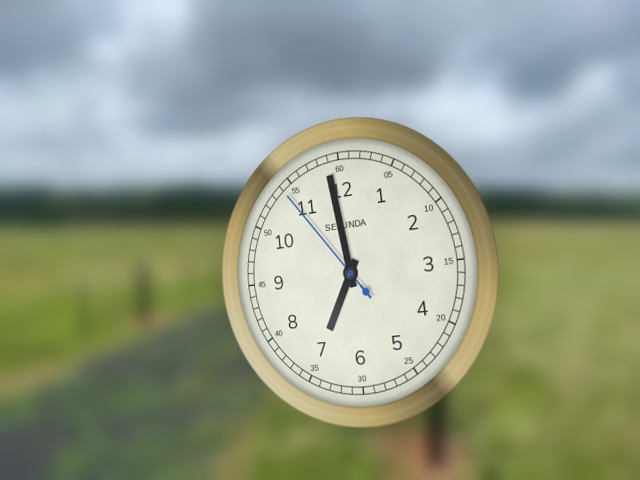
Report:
6h58m54s
